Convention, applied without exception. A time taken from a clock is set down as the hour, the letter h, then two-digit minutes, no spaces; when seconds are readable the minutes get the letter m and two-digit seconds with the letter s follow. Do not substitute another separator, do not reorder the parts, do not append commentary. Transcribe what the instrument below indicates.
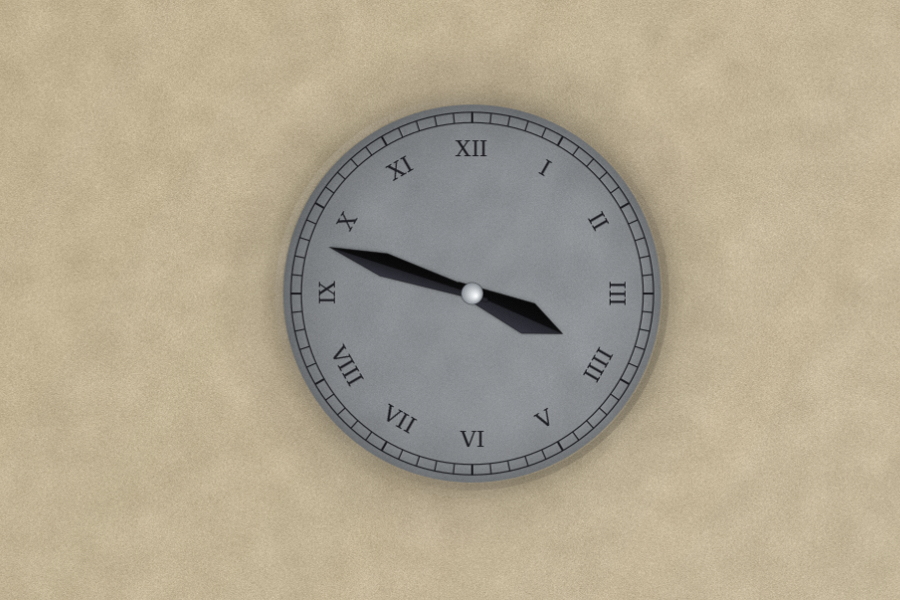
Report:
3h48
